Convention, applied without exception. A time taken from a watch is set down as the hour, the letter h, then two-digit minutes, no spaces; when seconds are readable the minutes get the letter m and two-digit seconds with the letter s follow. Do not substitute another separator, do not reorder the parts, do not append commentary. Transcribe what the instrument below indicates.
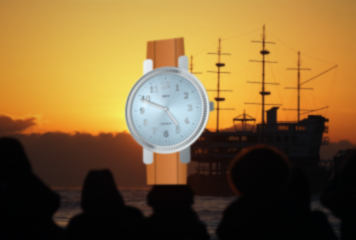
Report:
4h49
